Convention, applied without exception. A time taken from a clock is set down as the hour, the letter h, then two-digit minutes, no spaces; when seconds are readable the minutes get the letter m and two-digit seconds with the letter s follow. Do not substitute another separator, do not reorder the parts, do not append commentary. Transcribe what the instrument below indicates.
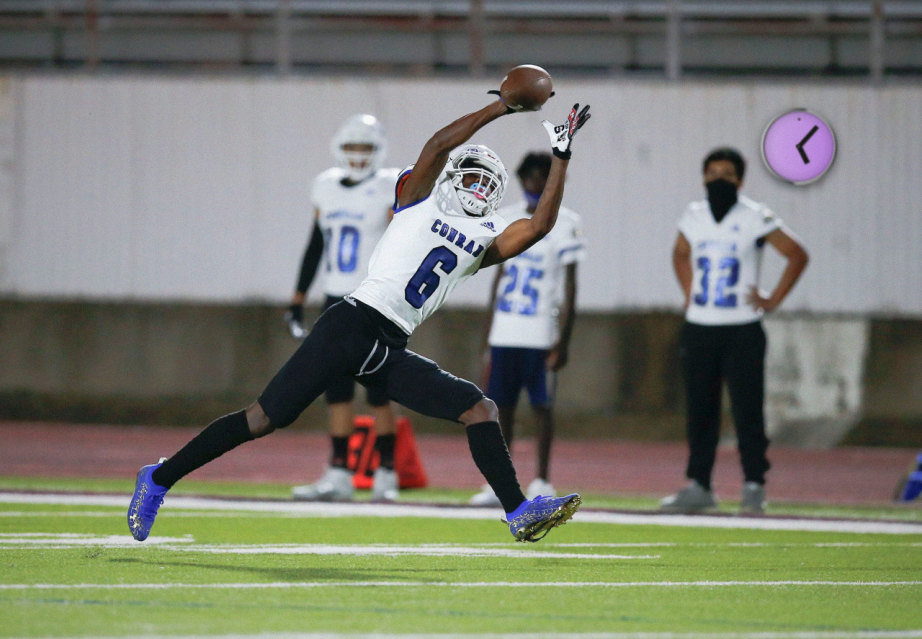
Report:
5h07
